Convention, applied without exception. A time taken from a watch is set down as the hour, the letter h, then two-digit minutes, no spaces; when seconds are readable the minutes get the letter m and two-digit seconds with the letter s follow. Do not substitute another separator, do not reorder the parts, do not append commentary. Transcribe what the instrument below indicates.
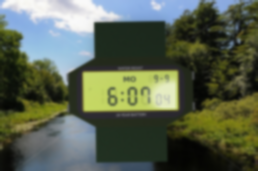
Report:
6h07m04s
